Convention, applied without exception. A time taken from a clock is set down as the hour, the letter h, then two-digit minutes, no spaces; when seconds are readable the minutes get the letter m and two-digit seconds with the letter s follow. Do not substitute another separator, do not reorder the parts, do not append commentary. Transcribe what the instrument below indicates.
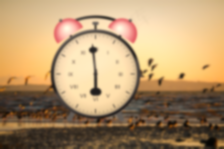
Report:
5h59
